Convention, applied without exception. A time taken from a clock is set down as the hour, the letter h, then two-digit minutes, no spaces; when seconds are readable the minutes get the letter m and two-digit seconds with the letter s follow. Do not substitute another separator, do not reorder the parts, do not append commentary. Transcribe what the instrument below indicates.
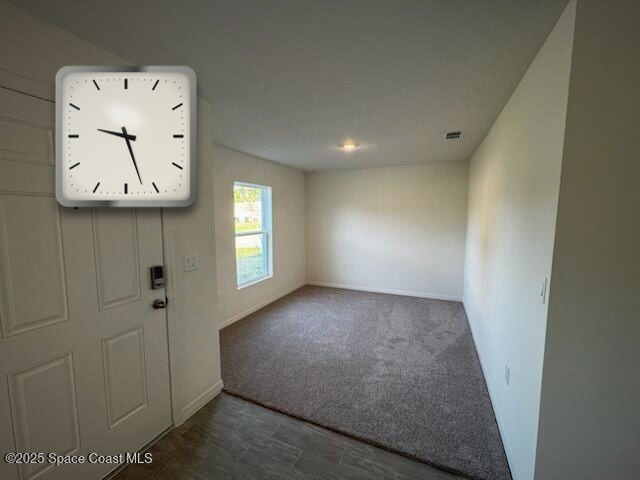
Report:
9h27
